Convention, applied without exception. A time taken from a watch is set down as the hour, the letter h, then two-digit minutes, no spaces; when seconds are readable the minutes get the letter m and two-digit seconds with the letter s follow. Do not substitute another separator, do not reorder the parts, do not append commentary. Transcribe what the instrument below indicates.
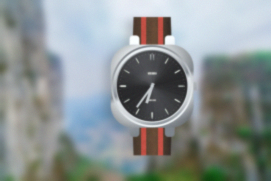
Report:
6h36
